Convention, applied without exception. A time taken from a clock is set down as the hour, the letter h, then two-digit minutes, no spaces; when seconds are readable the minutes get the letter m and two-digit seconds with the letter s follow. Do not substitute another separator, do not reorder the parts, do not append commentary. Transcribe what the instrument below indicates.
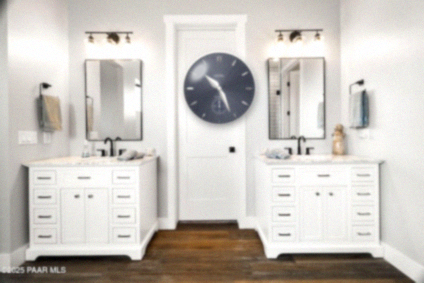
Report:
10h26
